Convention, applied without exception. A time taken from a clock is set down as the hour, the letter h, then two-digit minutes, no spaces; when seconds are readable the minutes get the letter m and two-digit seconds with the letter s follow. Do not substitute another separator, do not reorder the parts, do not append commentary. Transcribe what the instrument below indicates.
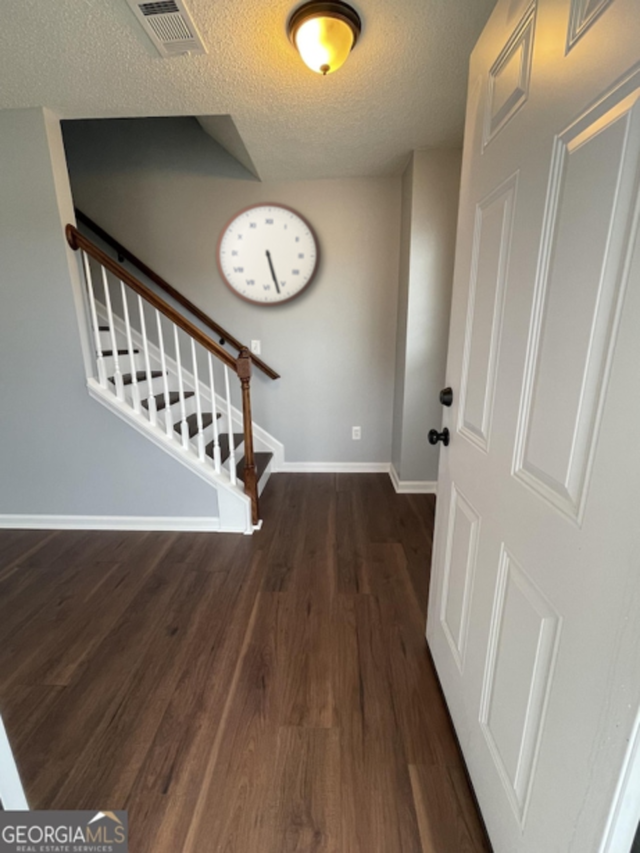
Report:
5h27
